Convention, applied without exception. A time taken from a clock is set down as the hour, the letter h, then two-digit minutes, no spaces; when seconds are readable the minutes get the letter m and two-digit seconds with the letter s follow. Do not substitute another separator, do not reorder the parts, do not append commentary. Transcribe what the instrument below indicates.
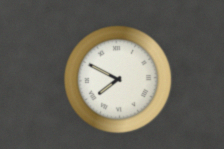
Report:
7h50
